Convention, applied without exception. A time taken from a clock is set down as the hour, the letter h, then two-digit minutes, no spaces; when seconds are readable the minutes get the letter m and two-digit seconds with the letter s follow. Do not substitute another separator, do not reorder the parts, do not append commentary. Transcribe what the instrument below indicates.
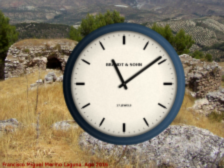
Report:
11h09
